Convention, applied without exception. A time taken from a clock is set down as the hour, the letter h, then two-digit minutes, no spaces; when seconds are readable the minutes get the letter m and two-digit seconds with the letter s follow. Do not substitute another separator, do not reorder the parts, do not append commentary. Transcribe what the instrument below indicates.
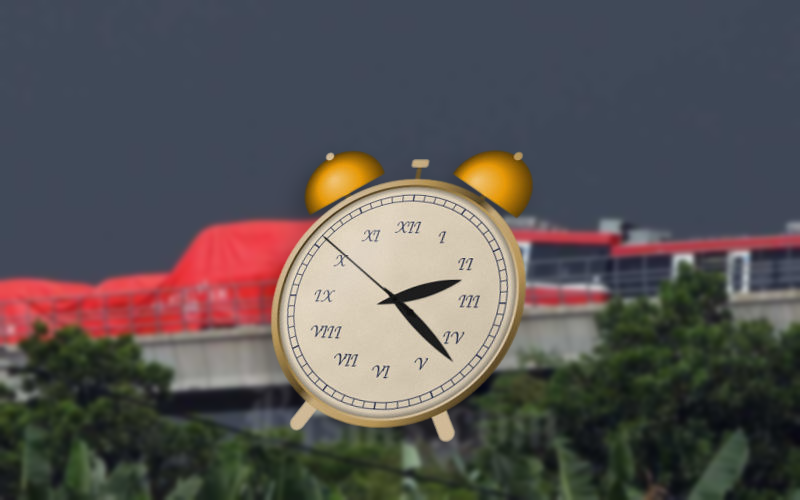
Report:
2h21m51s
